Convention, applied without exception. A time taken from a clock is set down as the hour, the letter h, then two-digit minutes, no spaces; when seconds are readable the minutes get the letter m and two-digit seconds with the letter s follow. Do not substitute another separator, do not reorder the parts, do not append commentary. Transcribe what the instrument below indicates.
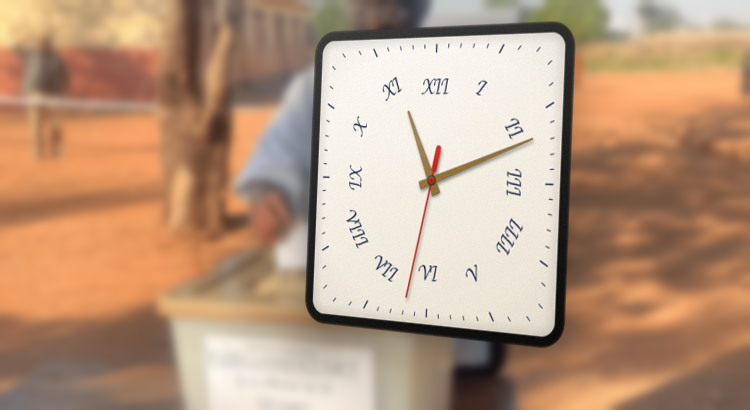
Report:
11h11m32s
